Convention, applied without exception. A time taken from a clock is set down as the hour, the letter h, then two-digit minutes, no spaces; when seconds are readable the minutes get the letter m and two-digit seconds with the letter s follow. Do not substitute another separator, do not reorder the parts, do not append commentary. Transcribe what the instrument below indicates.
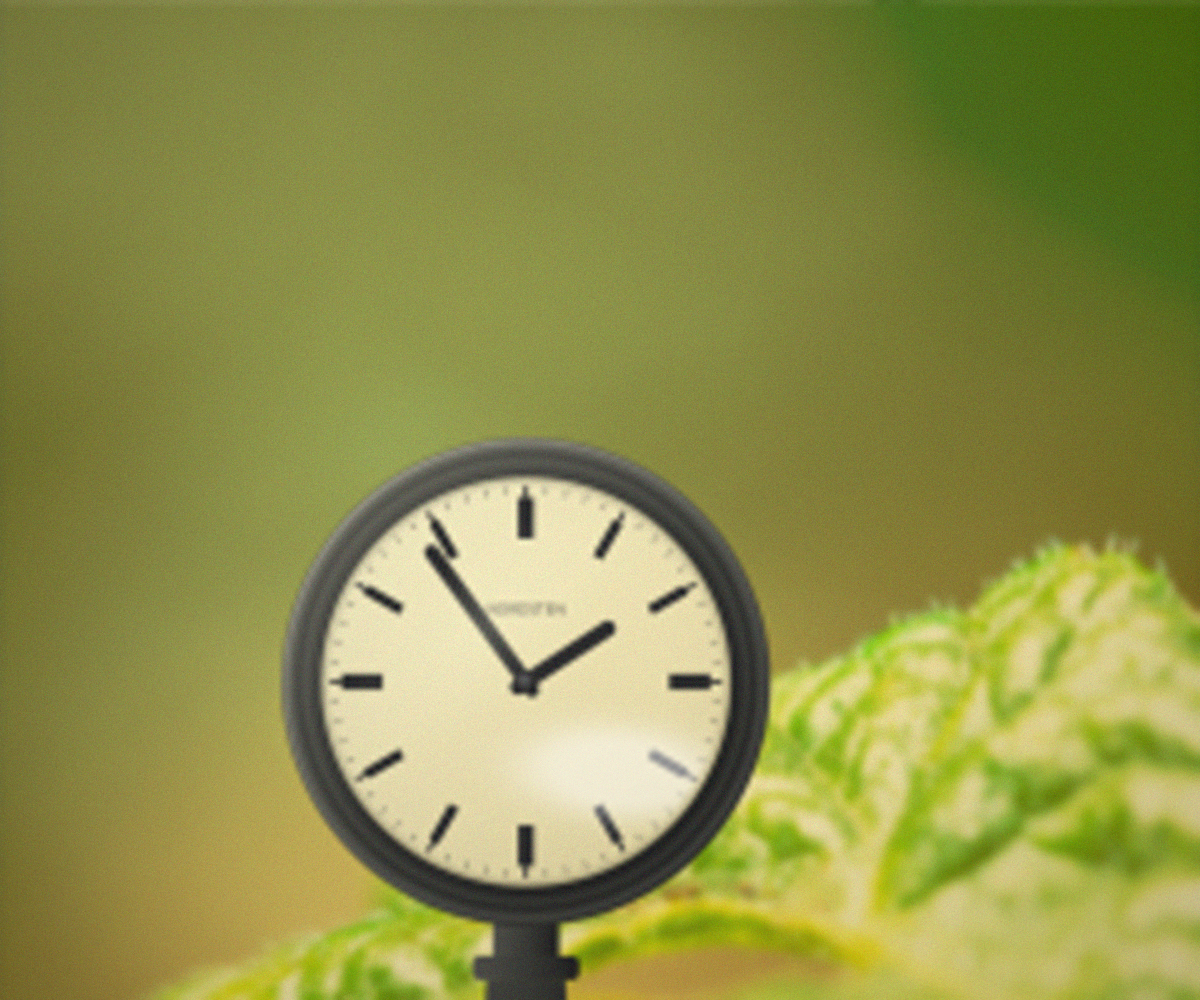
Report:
1h54
